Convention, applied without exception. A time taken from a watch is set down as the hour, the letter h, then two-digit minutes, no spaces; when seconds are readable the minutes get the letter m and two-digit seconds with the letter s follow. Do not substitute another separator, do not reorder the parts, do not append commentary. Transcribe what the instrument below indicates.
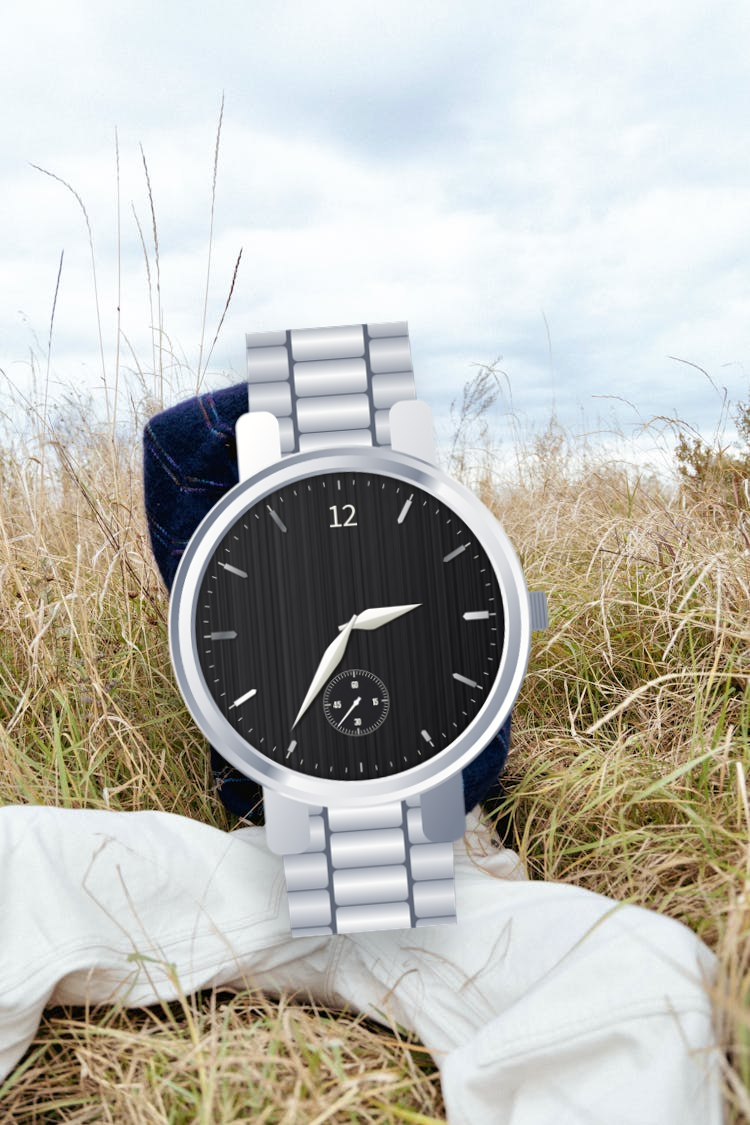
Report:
2h35m37s
